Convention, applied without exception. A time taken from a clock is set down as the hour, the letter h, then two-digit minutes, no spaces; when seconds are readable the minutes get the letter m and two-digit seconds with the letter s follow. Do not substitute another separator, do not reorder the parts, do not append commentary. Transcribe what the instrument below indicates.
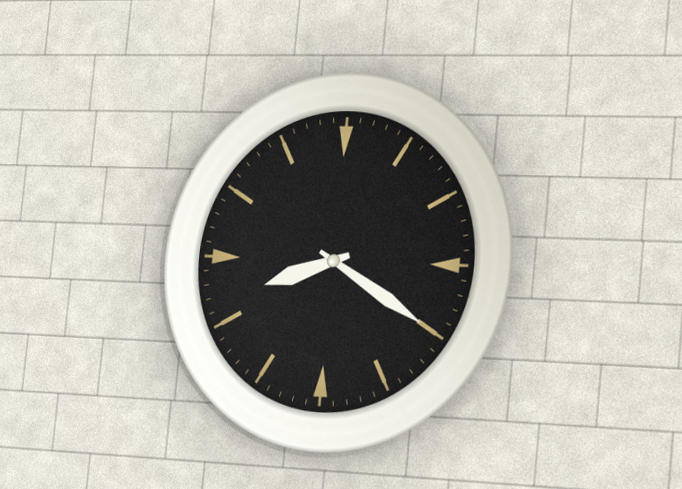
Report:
8h20
